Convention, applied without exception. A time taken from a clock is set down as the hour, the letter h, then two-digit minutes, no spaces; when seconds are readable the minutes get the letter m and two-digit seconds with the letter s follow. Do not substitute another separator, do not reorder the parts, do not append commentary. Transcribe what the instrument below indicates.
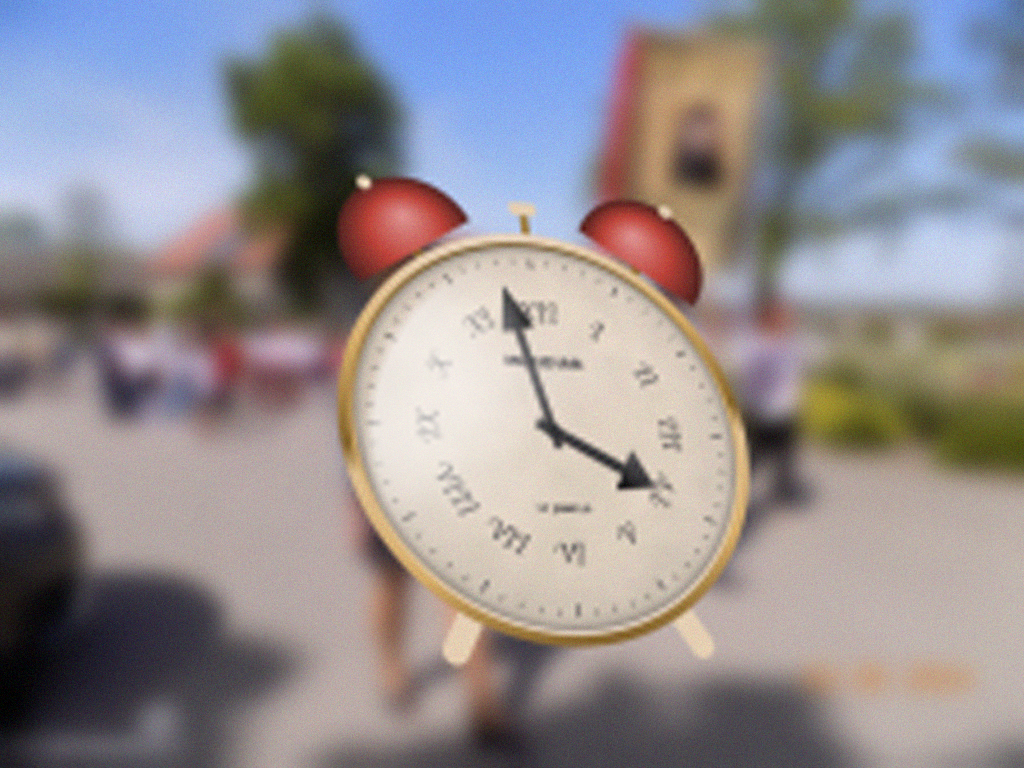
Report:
3h58
